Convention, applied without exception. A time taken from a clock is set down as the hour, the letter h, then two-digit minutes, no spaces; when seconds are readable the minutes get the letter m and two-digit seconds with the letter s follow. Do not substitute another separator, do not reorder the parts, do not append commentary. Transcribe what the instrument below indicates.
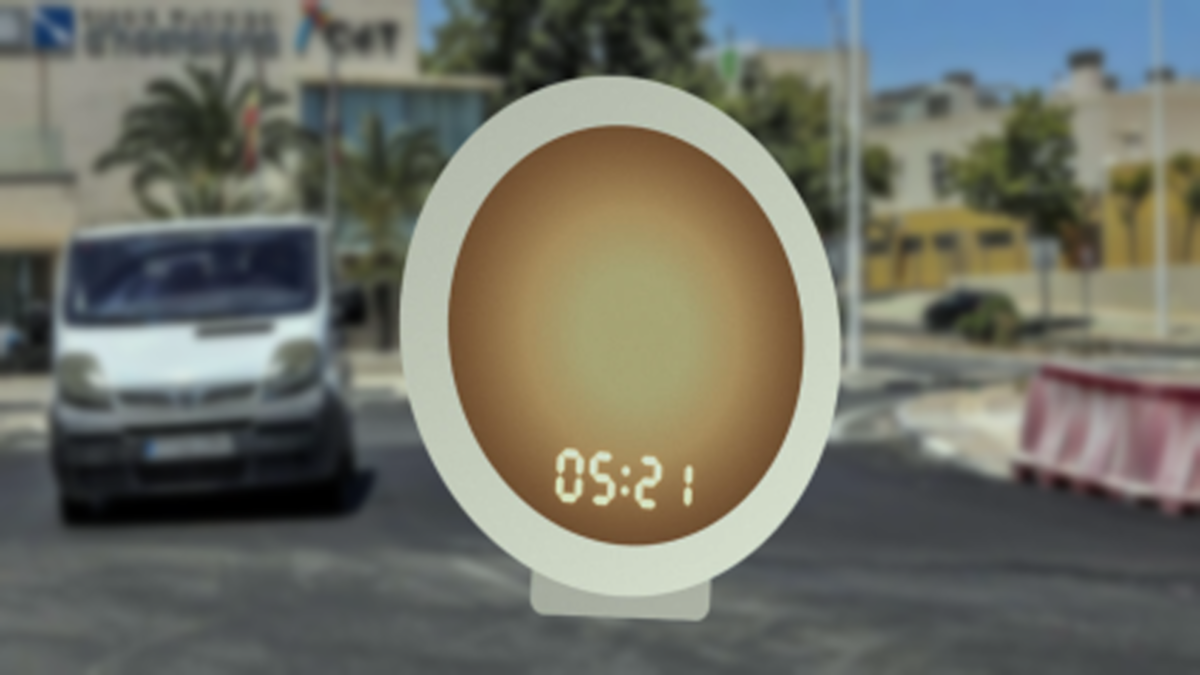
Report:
5h21
